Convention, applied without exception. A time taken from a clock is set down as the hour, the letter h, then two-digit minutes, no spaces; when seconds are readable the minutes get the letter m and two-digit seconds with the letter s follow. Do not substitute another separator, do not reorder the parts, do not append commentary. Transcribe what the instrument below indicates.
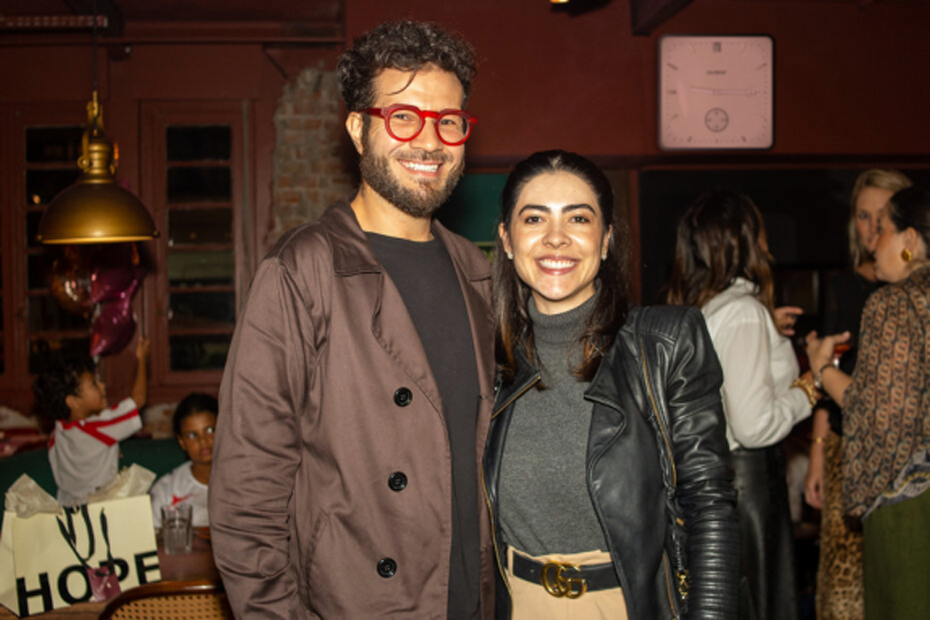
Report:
9h15
